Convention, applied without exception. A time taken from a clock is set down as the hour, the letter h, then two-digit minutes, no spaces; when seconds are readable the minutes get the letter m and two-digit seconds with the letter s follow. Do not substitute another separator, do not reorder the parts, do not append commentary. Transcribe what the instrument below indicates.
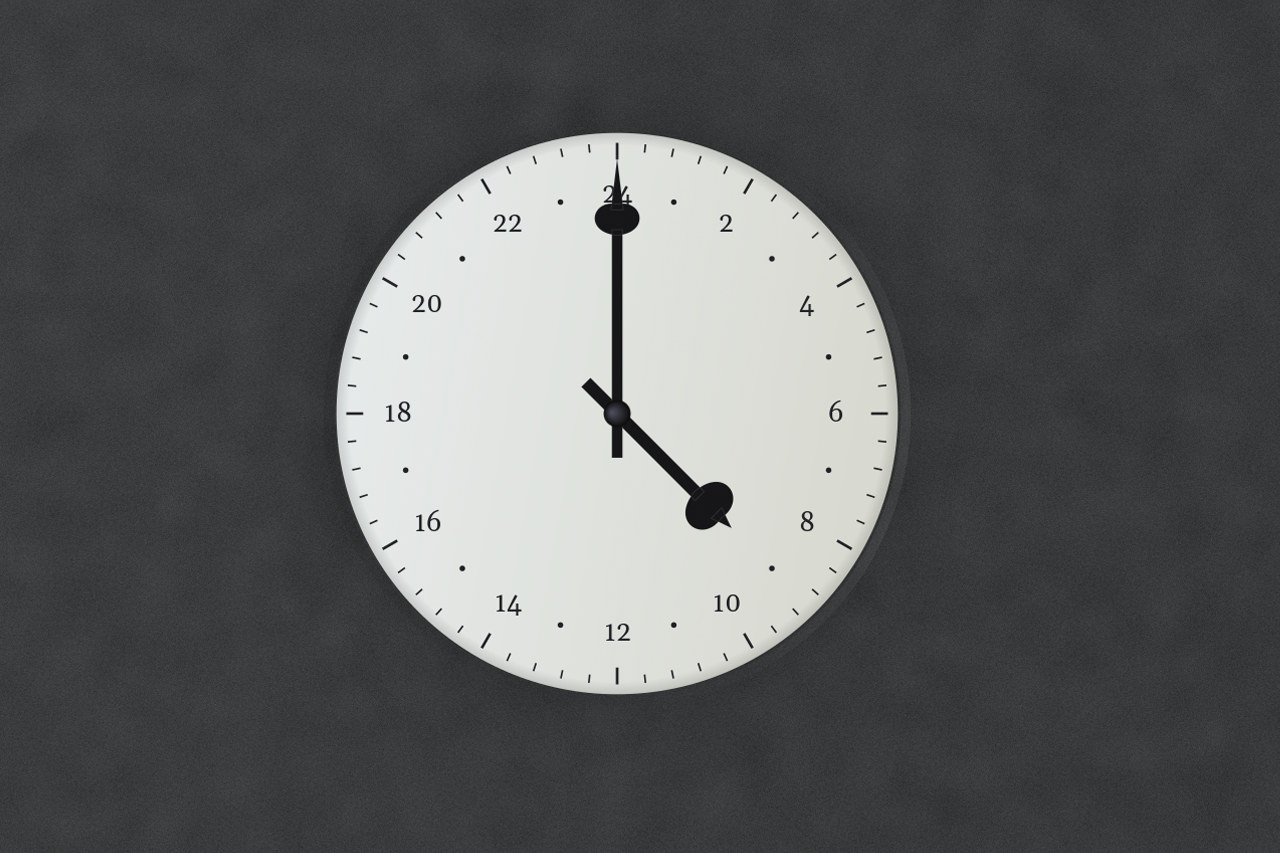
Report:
9h00
